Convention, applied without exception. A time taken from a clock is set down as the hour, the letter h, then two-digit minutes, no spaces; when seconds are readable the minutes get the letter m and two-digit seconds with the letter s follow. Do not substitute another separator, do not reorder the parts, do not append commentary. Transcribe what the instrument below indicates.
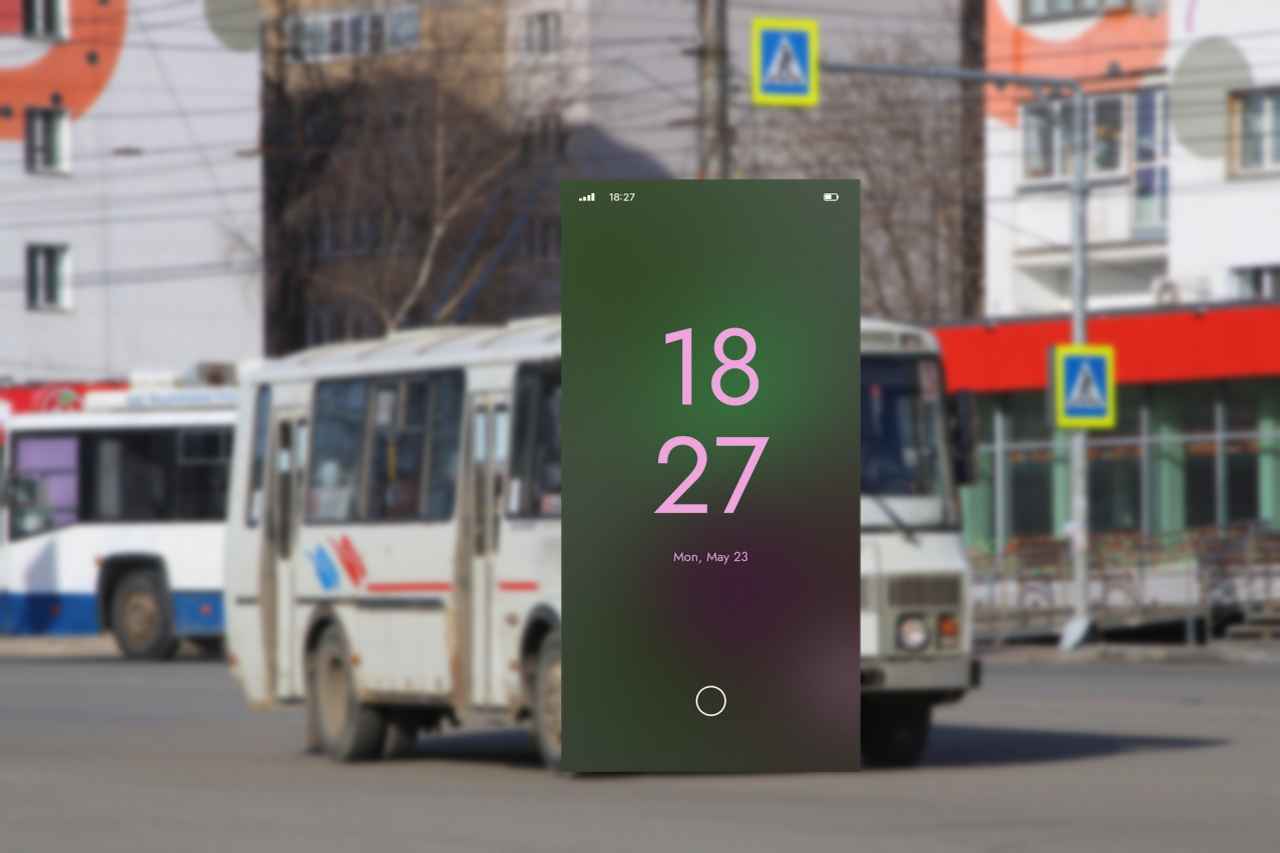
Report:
18h27
